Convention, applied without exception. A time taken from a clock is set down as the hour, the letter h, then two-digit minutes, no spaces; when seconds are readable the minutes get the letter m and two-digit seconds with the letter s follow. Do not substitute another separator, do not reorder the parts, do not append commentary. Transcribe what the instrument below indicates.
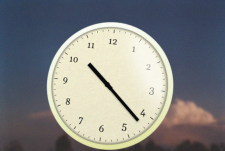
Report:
10h22
